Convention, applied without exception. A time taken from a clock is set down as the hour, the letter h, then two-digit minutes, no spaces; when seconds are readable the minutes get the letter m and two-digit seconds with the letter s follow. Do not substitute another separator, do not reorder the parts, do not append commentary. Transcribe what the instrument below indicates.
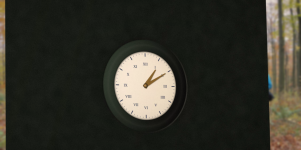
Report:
1h10
